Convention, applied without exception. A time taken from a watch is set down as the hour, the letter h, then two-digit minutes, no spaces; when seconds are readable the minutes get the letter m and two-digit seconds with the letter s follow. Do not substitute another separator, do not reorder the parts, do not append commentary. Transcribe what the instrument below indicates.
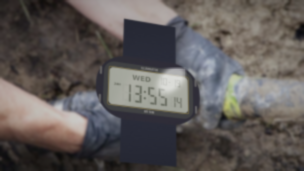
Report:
13h55m14s
